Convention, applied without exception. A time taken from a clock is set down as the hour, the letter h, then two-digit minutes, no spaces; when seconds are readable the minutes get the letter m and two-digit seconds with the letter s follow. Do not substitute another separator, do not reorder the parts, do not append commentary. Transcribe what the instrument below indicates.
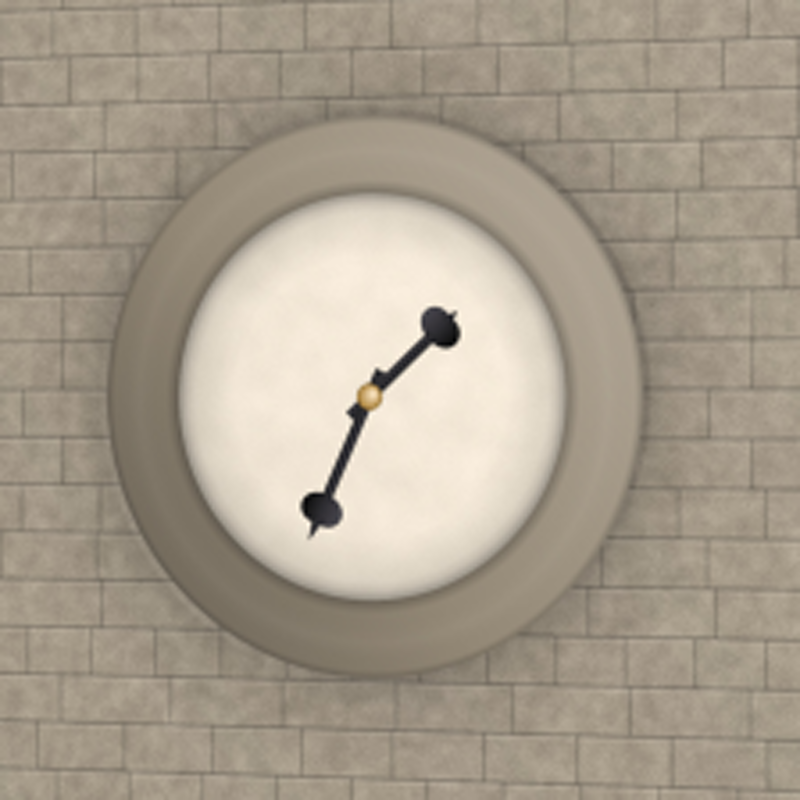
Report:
1h34
